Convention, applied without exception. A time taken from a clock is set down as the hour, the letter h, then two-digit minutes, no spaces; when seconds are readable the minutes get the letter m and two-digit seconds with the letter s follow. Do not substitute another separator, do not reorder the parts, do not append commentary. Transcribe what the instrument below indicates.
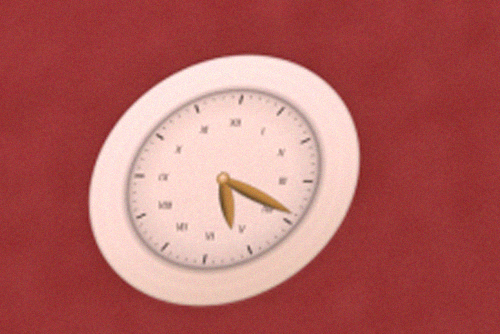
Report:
5h19
